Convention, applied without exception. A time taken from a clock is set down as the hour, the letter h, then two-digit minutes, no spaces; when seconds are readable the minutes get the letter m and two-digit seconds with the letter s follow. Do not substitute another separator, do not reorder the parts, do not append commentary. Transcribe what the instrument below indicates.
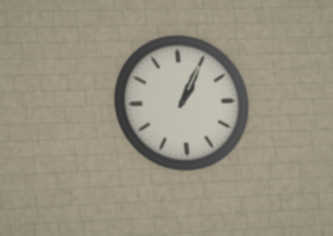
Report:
1h05
